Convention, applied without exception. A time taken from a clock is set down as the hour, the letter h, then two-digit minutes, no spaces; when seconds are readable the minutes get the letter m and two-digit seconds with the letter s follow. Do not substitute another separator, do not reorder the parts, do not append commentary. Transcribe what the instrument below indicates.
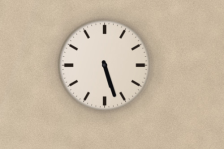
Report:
5h27
